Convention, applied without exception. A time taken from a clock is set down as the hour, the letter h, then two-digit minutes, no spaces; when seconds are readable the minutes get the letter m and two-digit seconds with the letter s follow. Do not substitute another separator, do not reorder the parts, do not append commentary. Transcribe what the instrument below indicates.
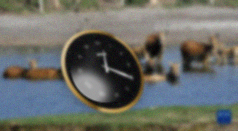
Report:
12h20
